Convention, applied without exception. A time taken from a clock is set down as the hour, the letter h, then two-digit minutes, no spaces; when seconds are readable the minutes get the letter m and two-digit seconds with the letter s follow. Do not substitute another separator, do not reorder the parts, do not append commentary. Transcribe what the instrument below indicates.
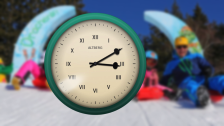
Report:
3h10
